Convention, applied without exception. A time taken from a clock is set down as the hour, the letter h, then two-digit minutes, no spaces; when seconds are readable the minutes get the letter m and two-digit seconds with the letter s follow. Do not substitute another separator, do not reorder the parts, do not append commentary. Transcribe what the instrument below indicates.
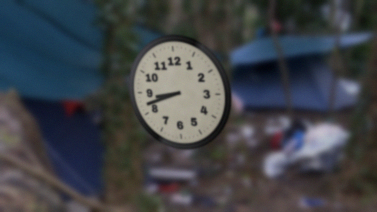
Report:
8h42
